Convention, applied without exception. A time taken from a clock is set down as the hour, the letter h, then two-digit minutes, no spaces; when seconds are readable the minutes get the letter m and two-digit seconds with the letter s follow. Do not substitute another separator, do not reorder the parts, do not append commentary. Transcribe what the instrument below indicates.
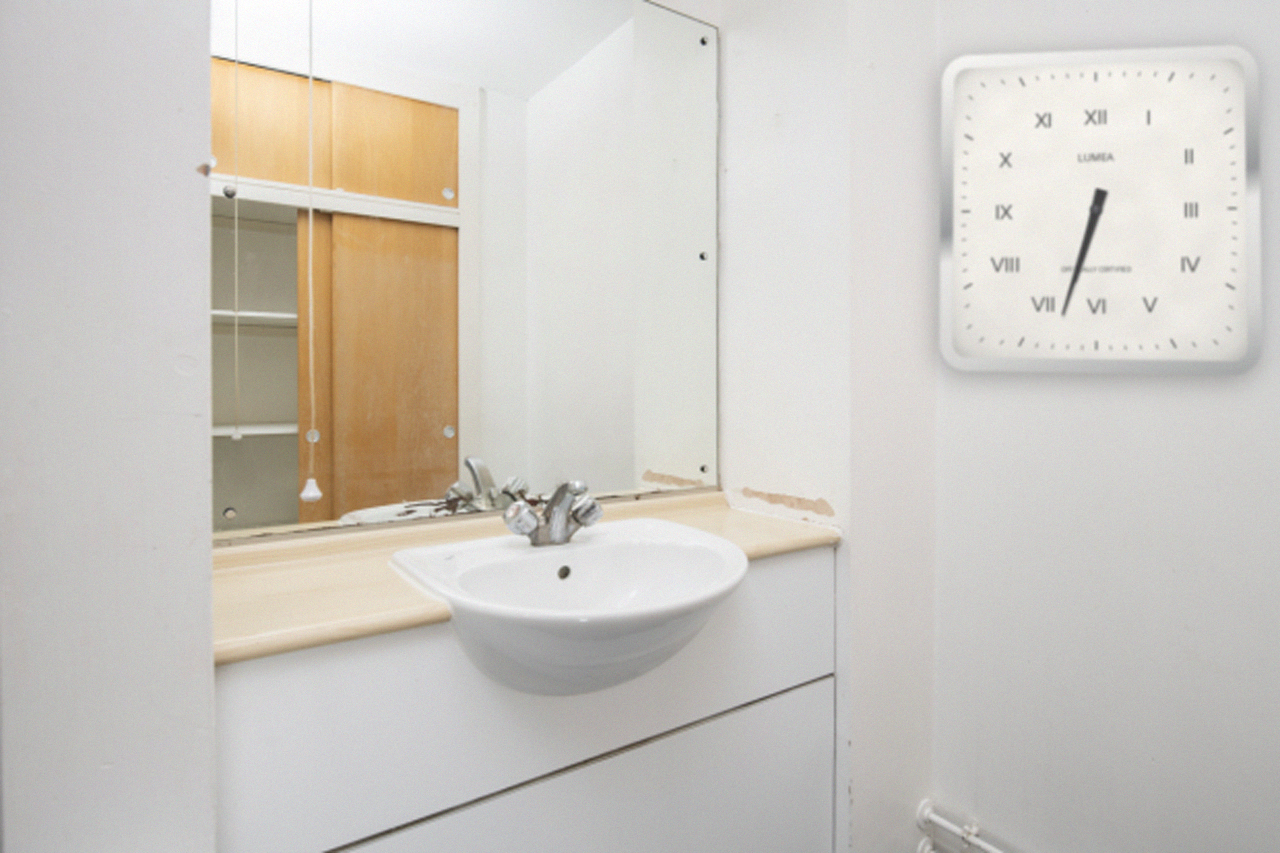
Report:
6h33
